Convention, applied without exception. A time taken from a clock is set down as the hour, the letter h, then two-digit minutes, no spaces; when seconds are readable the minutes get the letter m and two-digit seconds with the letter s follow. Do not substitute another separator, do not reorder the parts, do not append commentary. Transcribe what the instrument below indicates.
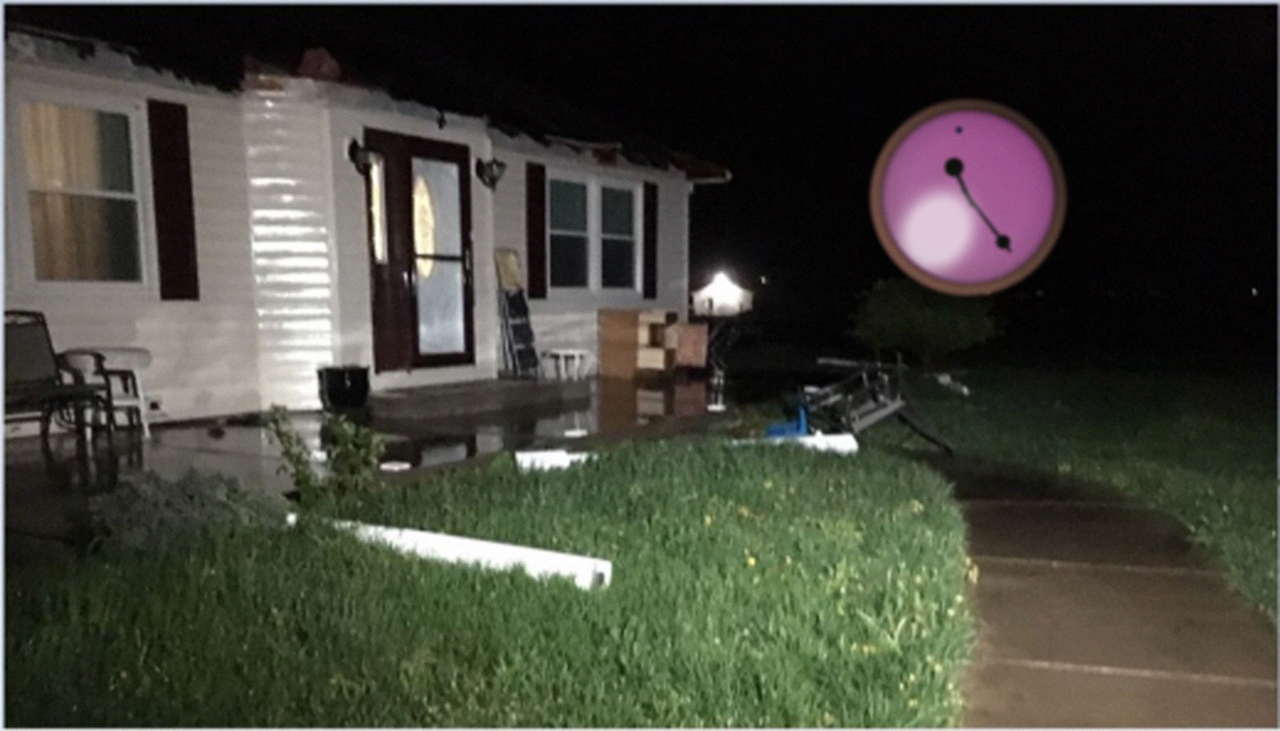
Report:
11h25
